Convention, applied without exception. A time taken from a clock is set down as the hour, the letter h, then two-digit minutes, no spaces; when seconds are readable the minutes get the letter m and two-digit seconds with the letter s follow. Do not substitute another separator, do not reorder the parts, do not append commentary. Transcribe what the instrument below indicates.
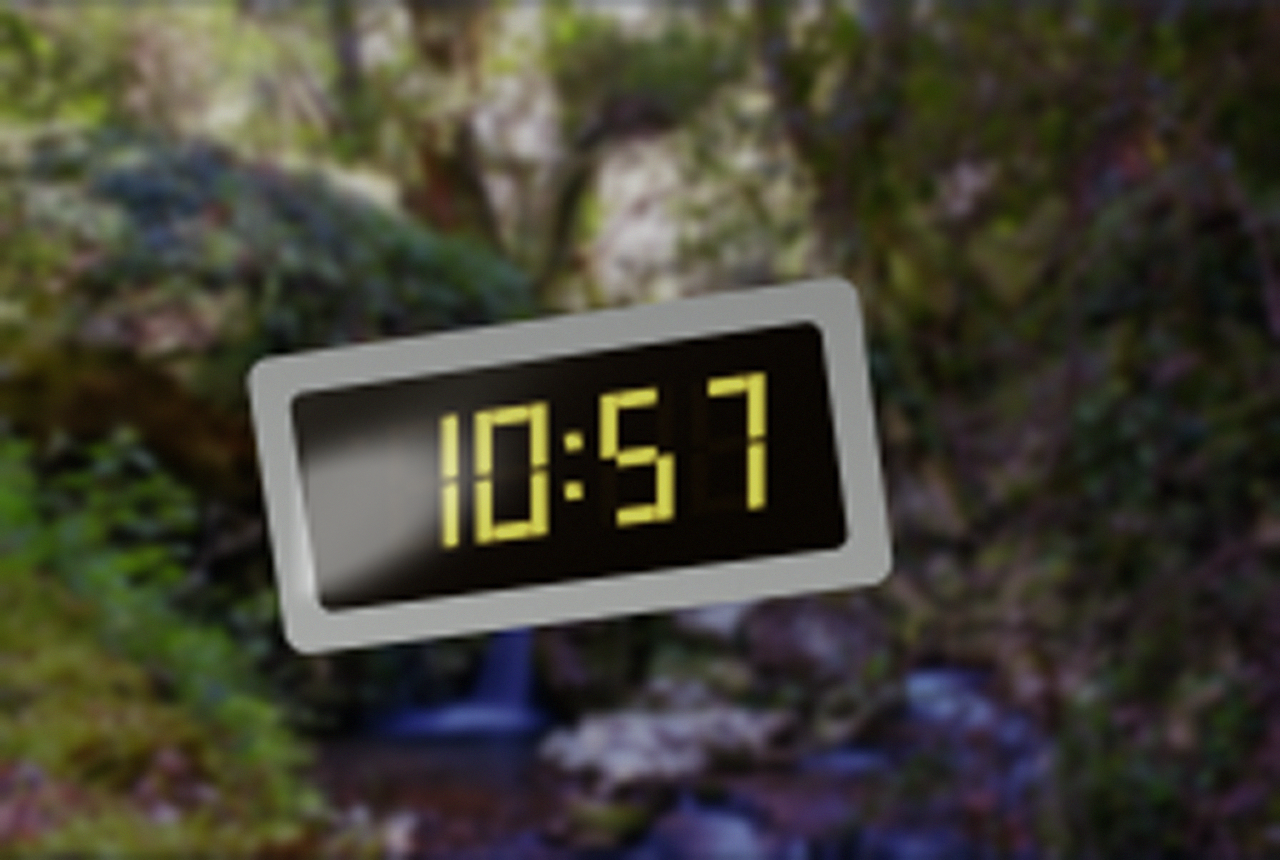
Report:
10h57
